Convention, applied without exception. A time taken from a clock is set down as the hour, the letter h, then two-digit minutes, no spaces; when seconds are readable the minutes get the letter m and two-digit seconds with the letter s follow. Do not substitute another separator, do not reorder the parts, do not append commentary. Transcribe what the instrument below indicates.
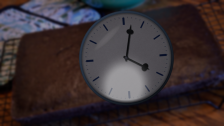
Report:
4h02
